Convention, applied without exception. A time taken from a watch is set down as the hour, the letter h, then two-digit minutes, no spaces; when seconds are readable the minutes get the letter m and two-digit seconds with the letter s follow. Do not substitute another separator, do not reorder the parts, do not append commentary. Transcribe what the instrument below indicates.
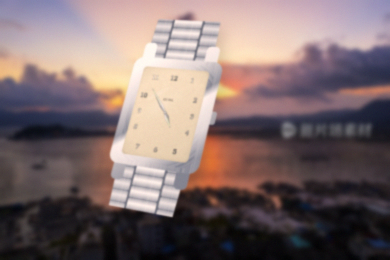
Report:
4h53
